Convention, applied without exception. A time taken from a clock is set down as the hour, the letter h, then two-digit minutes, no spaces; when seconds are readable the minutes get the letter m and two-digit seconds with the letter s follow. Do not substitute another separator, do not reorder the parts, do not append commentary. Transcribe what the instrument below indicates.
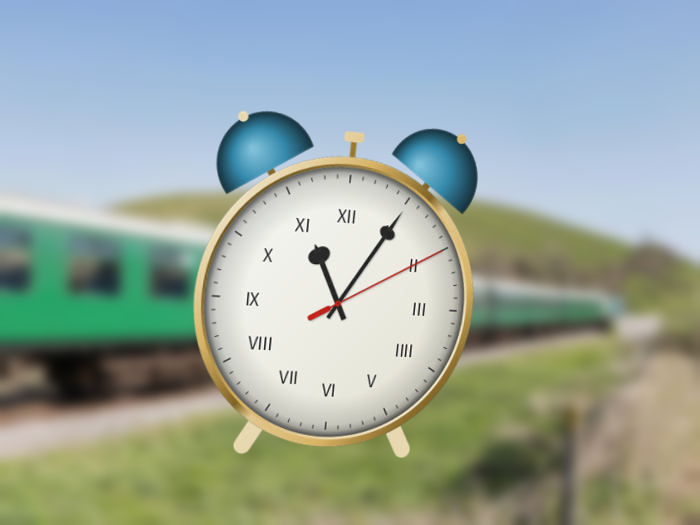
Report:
11h05m10s
